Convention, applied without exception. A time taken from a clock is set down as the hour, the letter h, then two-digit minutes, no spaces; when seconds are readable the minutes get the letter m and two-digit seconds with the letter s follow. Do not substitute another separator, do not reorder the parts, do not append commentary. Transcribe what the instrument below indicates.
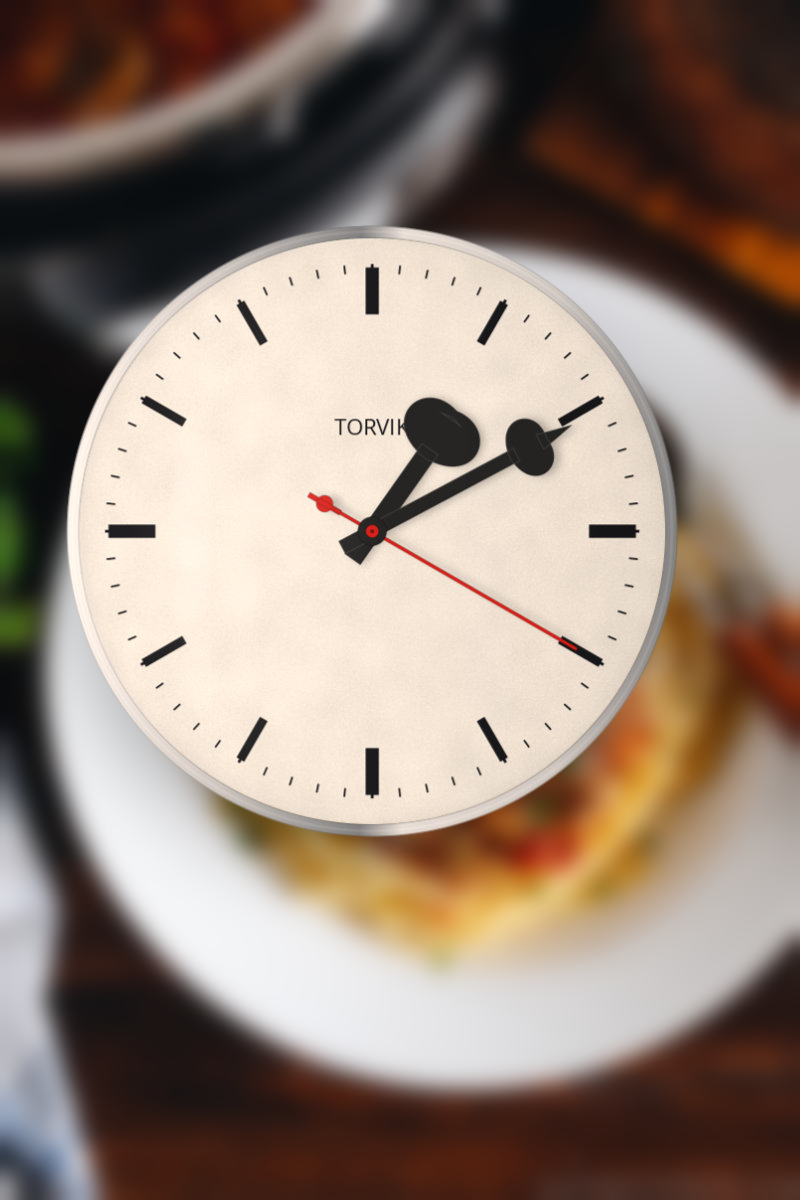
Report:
1h10m20s
